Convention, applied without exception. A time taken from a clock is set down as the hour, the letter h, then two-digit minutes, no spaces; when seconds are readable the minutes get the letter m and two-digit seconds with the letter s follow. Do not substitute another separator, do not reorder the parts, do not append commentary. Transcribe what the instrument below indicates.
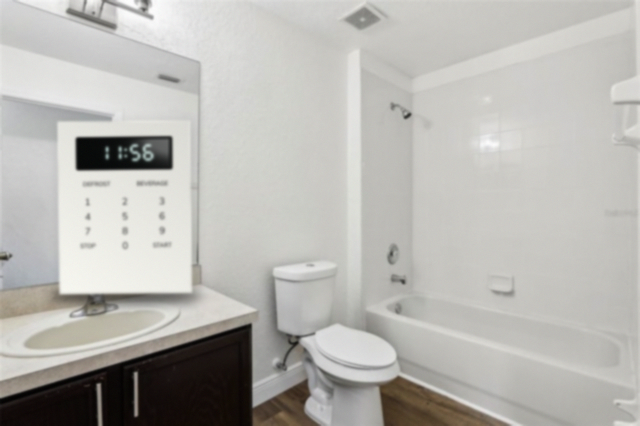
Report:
11h56
